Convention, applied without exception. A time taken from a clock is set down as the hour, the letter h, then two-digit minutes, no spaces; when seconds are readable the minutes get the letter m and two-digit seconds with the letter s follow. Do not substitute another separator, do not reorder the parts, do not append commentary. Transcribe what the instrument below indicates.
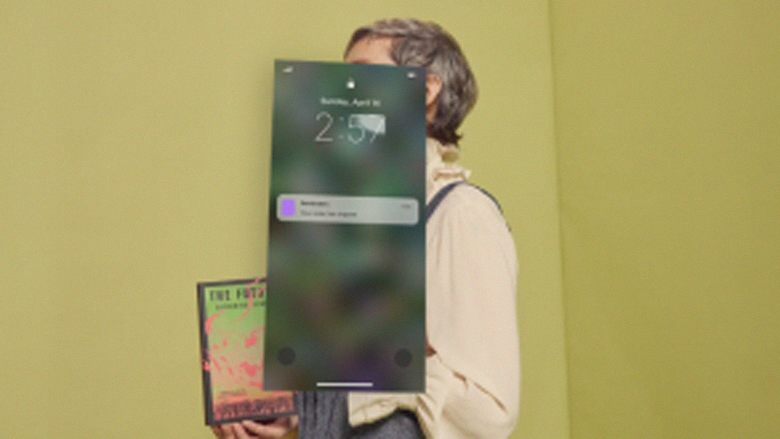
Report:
2h57
